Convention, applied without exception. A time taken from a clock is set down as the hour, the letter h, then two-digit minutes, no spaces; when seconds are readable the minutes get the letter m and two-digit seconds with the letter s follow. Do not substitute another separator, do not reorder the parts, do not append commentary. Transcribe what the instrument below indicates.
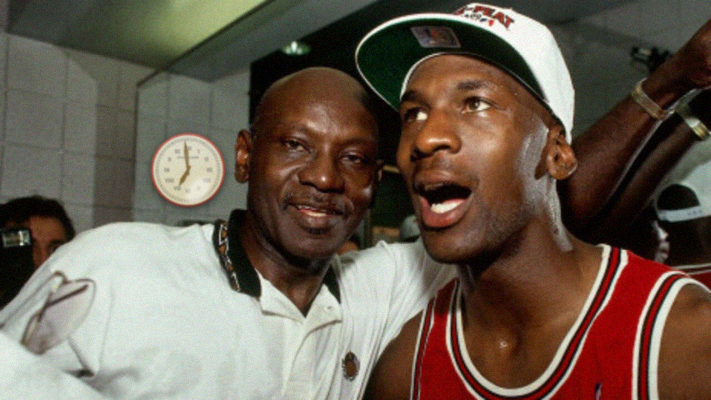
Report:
6h59
